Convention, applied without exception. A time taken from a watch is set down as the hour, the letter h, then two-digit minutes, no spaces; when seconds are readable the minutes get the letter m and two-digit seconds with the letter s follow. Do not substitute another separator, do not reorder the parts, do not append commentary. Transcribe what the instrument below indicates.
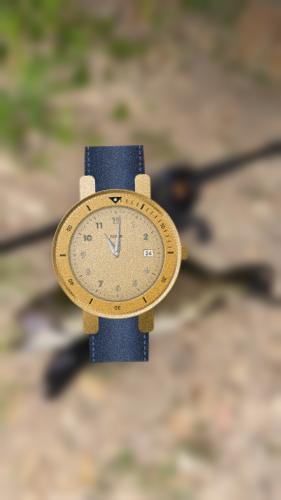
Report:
11h01
